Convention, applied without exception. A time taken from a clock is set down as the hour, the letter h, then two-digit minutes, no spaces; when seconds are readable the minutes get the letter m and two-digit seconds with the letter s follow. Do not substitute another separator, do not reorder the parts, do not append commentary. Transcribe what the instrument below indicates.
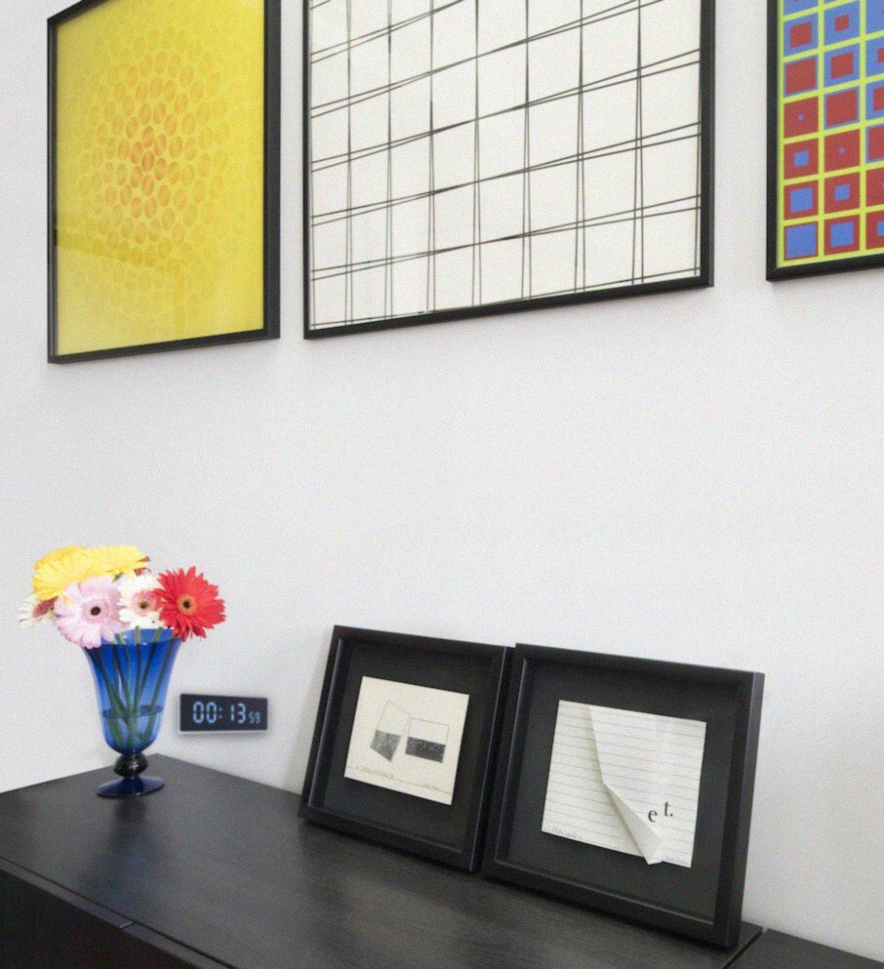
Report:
0h13
